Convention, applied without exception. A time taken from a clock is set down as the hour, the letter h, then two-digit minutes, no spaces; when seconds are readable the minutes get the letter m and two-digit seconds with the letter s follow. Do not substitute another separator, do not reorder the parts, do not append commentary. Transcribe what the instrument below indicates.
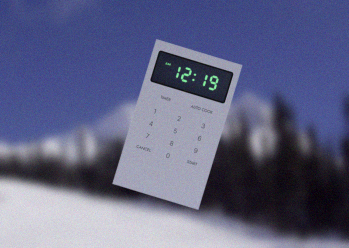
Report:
12h19
